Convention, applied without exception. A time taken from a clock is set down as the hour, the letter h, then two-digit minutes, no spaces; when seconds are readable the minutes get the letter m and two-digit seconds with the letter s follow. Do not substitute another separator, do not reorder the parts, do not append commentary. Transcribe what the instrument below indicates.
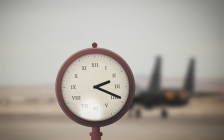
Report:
2h19
